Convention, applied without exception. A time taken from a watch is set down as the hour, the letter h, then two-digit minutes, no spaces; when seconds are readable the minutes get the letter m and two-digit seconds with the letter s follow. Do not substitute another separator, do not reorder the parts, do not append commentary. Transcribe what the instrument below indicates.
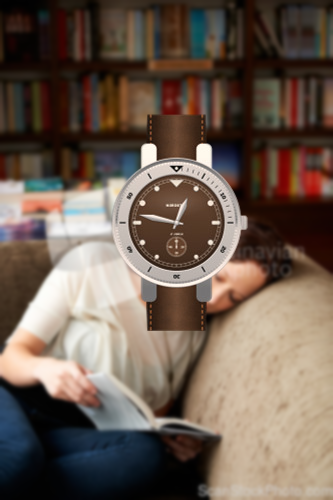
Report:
12h47
